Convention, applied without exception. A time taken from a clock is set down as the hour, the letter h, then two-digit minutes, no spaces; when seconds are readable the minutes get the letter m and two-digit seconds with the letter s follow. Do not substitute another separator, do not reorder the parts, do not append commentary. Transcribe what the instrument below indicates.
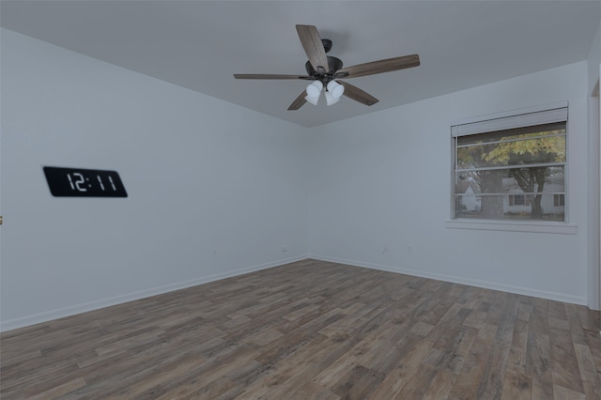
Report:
12h11
